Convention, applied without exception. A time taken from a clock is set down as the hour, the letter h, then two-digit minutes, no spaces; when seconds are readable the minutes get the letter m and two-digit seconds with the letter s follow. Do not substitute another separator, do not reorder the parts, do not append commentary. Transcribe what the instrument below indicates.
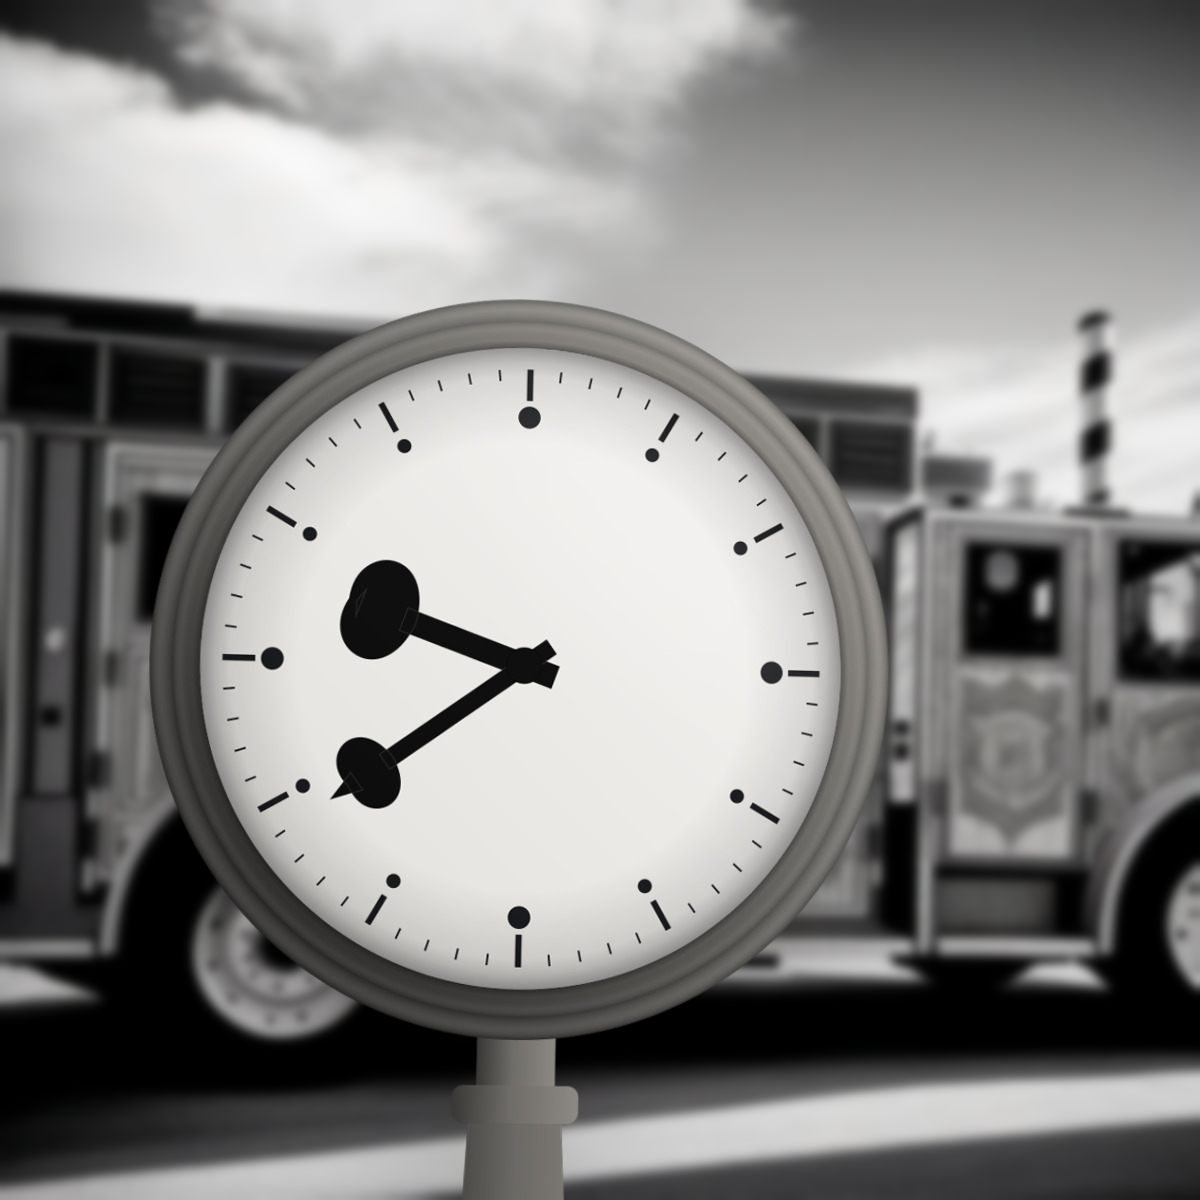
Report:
9h39
